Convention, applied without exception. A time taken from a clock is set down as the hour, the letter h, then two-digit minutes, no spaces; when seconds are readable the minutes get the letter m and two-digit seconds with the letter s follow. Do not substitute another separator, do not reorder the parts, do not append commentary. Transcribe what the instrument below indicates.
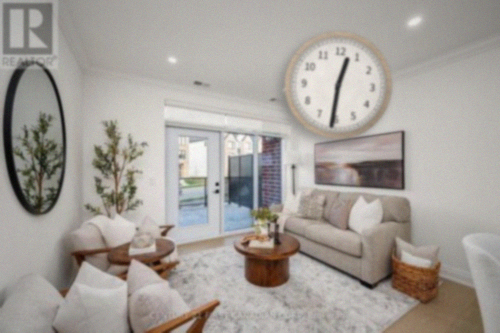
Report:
12h31
